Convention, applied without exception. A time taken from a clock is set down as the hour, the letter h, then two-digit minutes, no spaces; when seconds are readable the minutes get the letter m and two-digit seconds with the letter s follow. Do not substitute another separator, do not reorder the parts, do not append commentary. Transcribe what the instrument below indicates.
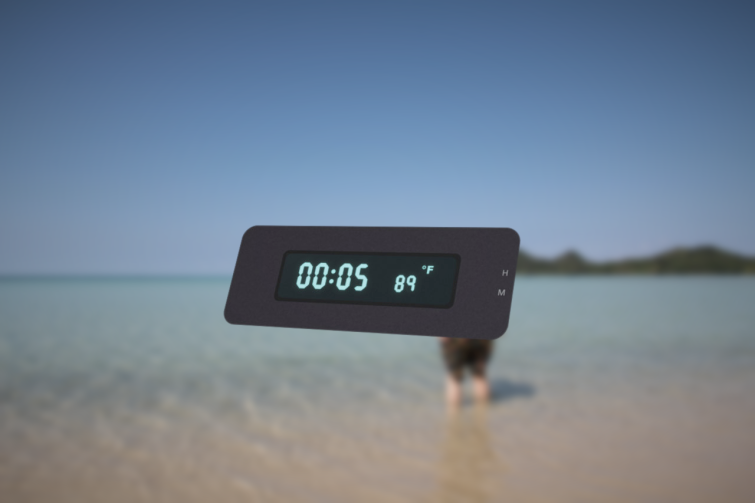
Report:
0h05
